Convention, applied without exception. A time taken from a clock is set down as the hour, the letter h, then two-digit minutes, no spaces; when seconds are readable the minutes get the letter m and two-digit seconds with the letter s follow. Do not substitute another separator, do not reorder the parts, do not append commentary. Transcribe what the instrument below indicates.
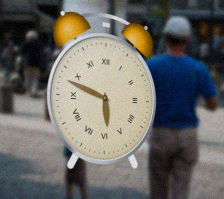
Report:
5h48
